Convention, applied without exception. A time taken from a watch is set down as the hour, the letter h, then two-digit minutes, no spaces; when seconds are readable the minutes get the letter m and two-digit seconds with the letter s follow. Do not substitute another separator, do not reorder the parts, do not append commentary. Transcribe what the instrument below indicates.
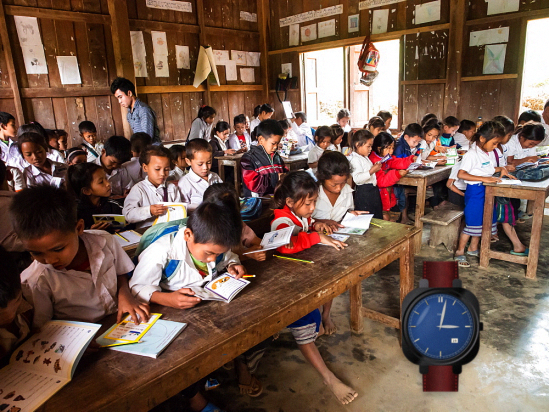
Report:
3h02
